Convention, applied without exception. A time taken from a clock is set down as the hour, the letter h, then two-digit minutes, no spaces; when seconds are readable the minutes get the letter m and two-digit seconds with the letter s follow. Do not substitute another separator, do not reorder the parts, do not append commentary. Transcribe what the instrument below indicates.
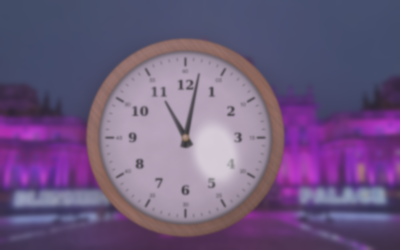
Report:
11h02
